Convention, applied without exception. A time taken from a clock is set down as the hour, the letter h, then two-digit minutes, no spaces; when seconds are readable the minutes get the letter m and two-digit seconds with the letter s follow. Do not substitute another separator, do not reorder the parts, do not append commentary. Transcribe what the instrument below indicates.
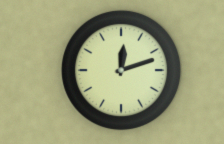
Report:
12h12
